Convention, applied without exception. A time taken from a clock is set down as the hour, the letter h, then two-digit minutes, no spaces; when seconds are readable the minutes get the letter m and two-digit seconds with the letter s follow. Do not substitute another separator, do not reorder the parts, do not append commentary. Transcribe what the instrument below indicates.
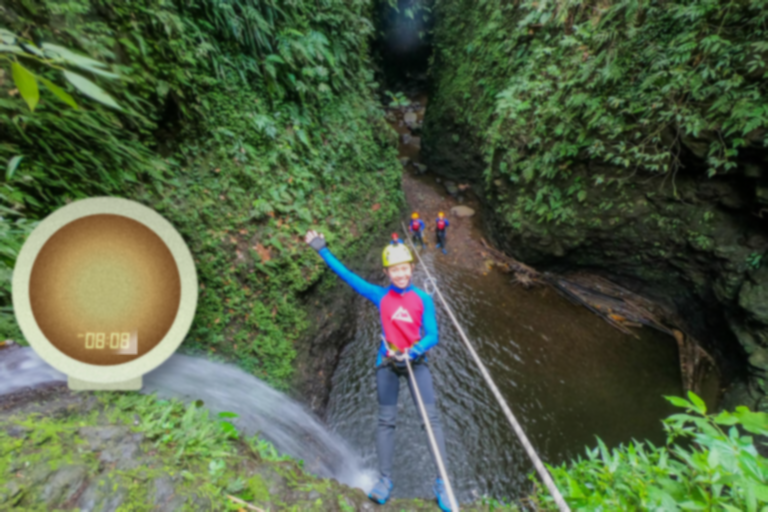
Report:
8h08
